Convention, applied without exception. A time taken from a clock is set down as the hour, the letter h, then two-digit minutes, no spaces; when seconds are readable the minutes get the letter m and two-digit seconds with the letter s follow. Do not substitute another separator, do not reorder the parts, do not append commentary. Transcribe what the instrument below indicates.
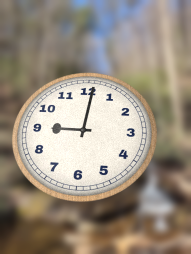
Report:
9h01
